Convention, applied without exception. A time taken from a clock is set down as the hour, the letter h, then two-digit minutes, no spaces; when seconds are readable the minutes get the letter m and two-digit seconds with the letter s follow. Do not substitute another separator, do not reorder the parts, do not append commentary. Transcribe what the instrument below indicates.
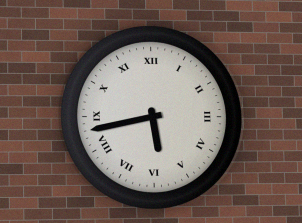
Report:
5h43
